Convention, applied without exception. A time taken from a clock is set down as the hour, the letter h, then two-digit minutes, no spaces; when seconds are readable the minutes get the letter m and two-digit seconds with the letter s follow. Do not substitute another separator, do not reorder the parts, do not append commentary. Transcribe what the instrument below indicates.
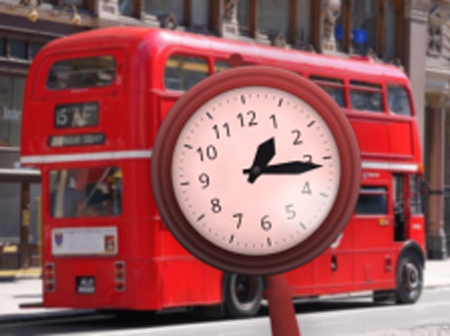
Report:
1h16
